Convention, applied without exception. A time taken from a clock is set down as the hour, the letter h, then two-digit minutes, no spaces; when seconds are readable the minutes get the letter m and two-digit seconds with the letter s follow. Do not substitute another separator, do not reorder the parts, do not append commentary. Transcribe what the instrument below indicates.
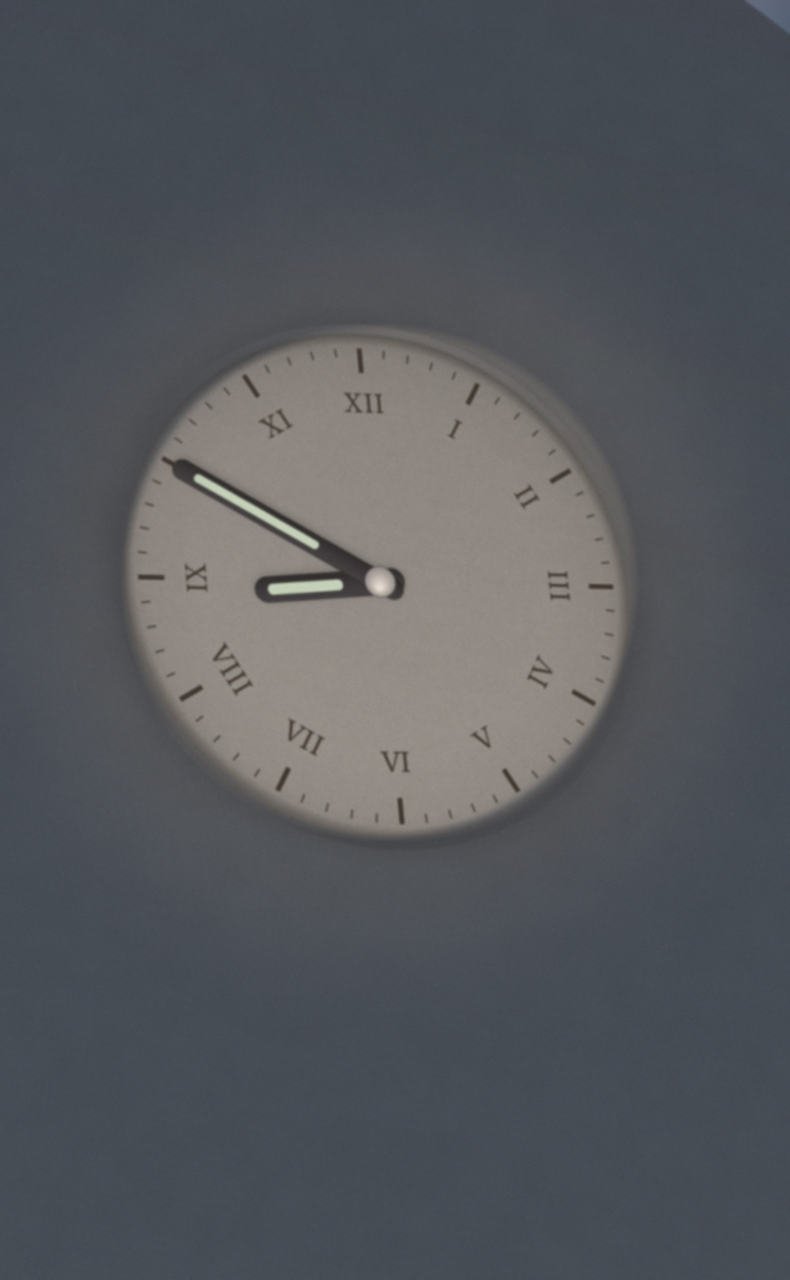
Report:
8h50
